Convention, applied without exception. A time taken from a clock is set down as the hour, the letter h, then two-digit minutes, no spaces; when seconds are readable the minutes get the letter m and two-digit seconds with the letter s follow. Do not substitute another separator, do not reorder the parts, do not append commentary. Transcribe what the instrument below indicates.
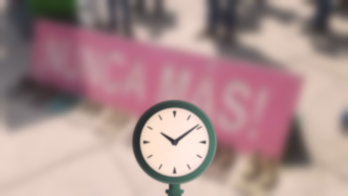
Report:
10h09
